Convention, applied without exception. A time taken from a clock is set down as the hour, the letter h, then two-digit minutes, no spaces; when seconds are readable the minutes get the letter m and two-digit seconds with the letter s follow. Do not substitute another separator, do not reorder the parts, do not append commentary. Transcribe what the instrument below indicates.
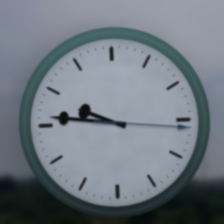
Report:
9h46m16s
